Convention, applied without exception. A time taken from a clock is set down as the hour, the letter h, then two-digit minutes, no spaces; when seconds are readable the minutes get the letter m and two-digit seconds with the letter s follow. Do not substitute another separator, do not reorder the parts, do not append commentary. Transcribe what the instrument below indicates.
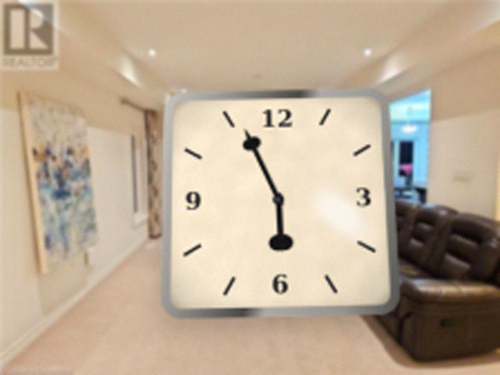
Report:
5h56
